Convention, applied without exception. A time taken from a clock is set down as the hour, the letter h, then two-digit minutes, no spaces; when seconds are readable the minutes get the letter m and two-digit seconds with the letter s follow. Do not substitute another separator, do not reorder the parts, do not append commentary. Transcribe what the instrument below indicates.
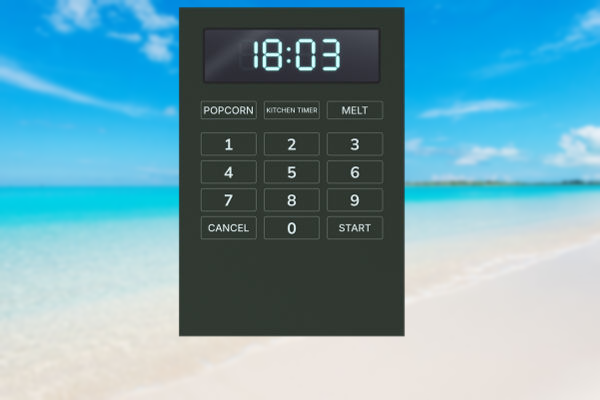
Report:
18h03
